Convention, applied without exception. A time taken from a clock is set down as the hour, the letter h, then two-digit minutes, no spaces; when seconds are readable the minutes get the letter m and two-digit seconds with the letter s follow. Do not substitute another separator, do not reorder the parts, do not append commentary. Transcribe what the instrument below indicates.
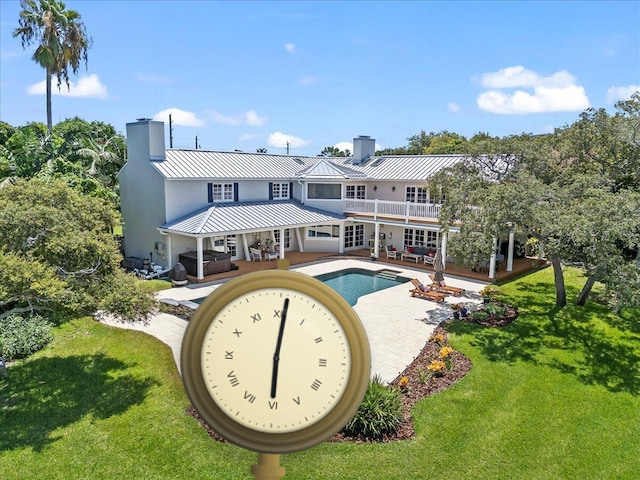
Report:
6h01
